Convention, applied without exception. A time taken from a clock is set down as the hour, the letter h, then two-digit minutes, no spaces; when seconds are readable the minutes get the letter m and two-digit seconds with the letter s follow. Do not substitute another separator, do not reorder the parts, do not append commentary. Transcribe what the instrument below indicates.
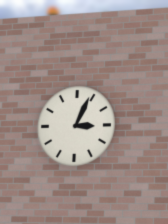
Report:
3h04
